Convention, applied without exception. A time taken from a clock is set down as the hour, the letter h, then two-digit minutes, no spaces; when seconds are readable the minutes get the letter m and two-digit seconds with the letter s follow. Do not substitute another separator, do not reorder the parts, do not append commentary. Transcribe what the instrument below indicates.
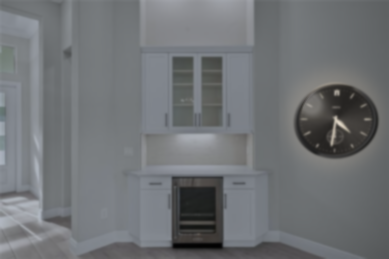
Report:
4h31
